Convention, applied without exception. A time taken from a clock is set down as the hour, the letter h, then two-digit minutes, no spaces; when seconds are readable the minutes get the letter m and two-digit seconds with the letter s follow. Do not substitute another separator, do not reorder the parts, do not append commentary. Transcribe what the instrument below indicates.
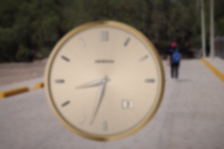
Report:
8h33
